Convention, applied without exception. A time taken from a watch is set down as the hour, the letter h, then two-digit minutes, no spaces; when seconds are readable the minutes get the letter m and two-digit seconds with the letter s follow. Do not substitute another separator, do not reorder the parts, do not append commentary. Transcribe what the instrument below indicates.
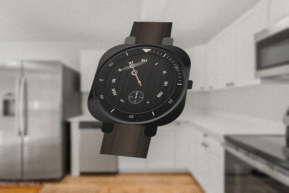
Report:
10h55
